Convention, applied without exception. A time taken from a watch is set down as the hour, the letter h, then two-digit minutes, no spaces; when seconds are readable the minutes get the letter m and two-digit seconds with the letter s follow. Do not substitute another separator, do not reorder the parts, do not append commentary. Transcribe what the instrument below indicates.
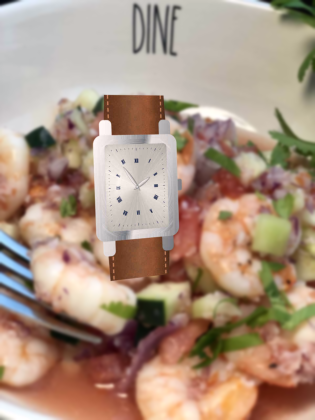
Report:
1h54
